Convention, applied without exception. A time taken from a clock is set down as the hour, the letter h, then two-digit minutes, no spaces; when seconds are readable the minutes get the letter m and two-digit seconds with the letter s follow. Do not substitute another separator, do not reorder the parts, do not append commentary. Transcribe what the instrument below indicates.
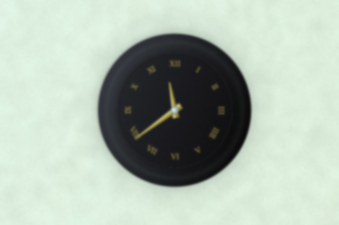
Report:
11h39
